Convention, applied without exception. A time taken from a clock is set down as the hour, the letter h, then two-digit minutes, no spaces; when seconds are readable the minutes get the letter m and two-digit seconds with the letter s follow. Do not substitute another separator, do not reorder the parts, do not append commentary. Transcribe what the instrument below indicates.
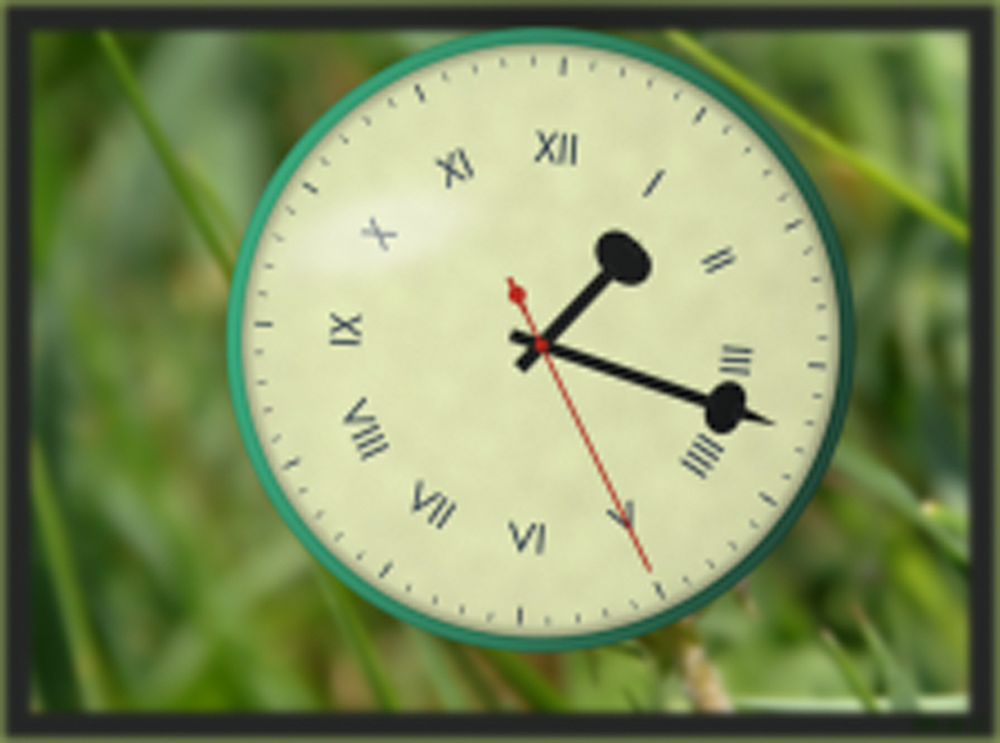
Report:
1h17m25s
